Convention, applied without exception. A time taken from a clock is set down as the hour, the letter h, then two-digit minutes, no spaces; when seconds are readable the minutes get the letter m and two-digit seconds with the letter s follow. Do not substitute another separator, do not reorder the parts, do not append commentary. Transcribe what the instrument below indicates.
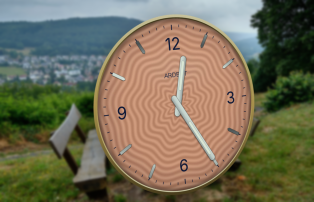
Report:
12h25
